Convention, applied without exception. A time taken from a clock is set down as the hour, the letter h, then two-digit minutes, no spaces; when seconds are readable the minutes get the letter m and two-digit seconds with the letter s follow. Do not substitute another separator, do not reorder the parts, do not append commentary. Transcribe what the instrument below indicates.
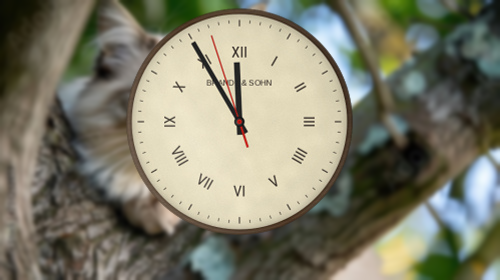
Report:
11h54m57s
